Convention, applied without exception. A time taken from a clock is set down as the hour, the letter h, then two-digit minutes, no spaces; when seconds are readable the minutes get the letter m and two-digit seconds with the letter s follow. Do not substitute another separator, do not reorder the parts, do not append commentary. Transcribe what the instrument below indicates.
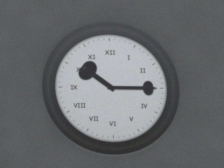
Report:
10h15
